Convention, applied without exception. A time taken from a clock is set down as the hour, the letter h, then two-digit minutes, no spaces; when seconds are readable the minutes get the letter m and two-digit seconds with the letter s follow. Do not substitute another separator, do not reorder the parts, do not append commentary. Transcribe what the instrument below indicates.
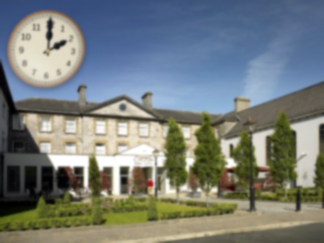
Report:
2h00
